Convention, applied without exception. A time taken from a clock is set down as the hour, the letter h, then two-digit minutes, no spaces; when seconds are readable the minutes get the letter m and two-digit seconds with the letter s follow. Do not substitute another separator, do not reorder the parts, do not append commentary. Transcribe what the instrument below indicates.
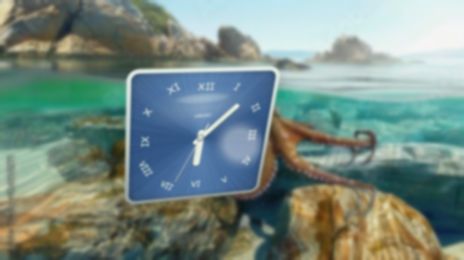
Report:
6h07m34s
